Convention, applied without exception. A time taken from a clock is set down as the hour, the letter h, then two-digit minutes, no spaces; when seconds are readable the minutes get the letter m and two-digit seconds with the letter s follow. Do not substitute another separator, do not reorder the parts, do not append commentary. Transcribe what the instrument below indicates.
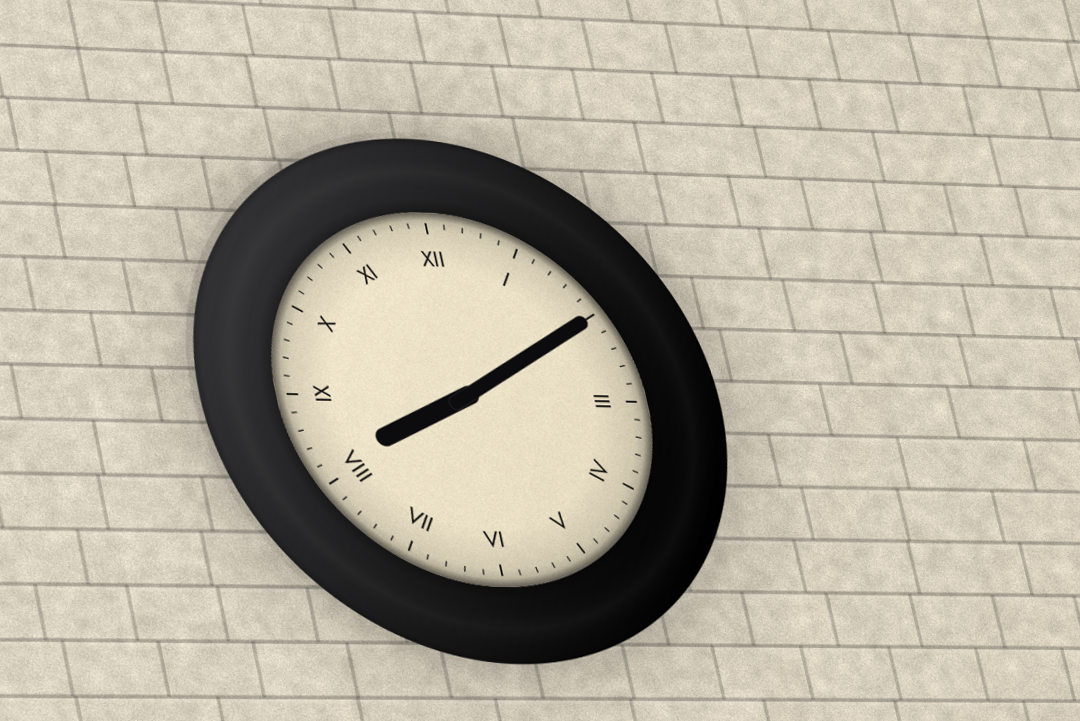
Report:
8h10
